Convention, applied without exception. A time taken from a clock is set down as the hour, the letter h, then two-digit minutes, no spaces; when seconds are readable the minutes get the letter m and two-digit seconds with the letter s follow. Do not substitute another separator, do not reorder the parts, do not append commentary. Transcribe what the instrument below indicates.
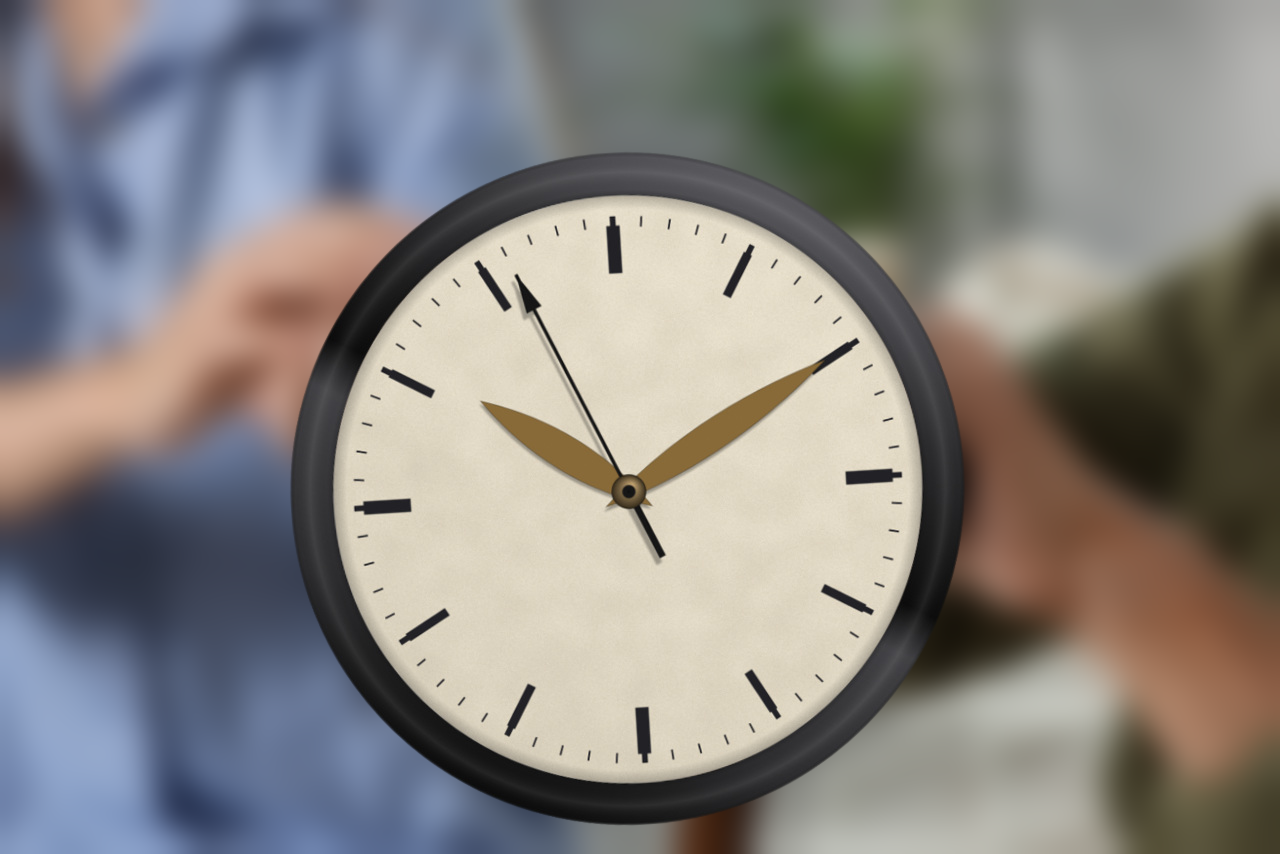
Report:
10h09m56s
